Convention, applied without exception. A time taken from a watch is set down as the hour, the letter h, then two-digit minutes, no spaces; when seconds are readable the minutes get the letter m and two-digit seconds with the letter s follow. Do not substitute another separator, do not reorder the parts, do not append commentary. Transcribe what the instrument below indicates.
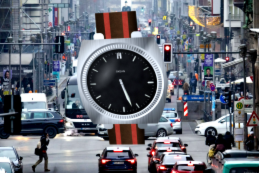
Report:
5h27
